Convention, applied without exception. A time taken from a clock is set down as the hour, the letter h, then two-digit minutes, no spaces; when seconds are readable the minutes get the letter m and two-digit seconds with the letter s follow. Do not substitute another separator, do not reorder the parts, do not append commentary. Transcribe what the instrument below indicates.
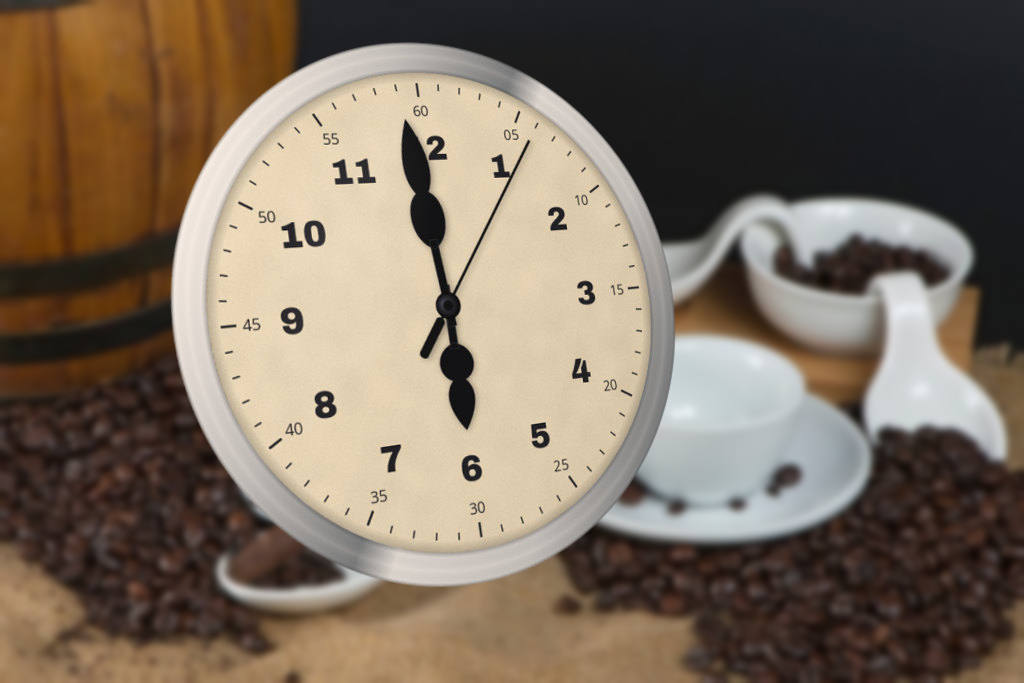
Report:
5h59m06s
